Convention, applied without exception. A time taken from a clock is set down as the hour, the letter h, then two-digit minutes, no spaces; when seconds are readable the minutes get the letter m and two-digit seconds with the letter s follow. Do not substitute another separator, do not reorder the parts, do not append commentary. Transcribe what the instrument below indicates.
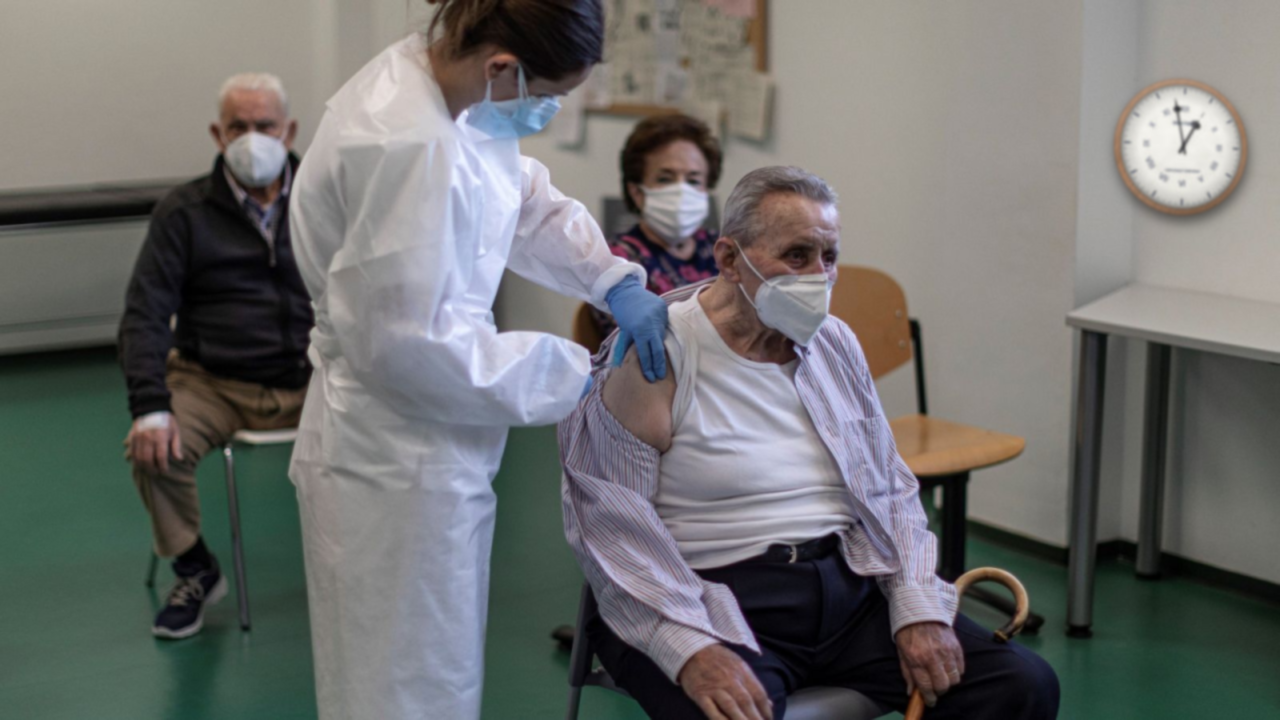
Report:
12h58
